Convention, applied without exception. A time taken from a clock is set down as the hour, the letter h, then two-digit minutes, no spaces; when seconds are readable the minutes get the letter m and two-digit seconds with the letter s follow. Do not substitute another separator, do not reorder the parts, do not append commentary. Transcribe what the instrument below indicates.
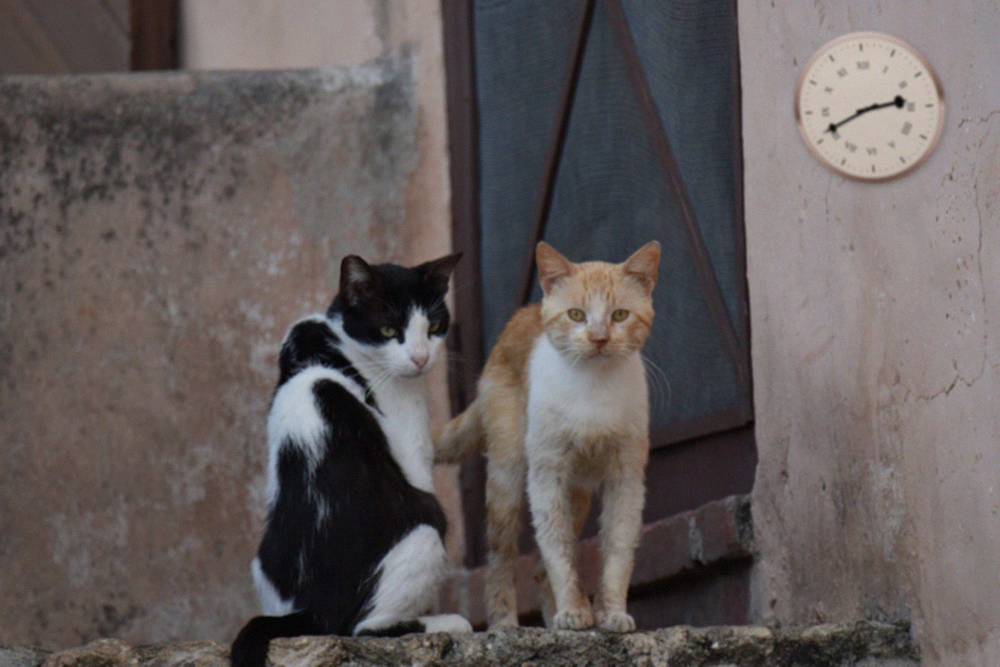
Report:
2h41
